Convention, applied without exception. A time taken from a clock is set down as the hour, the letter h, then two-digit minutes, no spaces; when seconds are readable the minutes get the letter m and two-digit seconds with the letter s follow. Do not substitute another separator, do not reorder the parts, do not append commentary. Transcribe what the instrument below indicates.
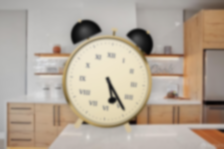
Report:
5h24
